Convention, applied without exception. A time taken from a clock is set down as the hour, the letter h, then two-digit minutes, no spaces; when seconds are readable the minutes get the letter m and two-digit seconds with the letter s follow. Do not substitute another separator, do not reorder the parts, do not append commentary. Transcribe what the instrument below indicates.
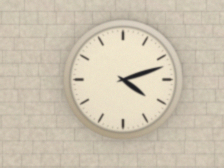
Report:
4h12
